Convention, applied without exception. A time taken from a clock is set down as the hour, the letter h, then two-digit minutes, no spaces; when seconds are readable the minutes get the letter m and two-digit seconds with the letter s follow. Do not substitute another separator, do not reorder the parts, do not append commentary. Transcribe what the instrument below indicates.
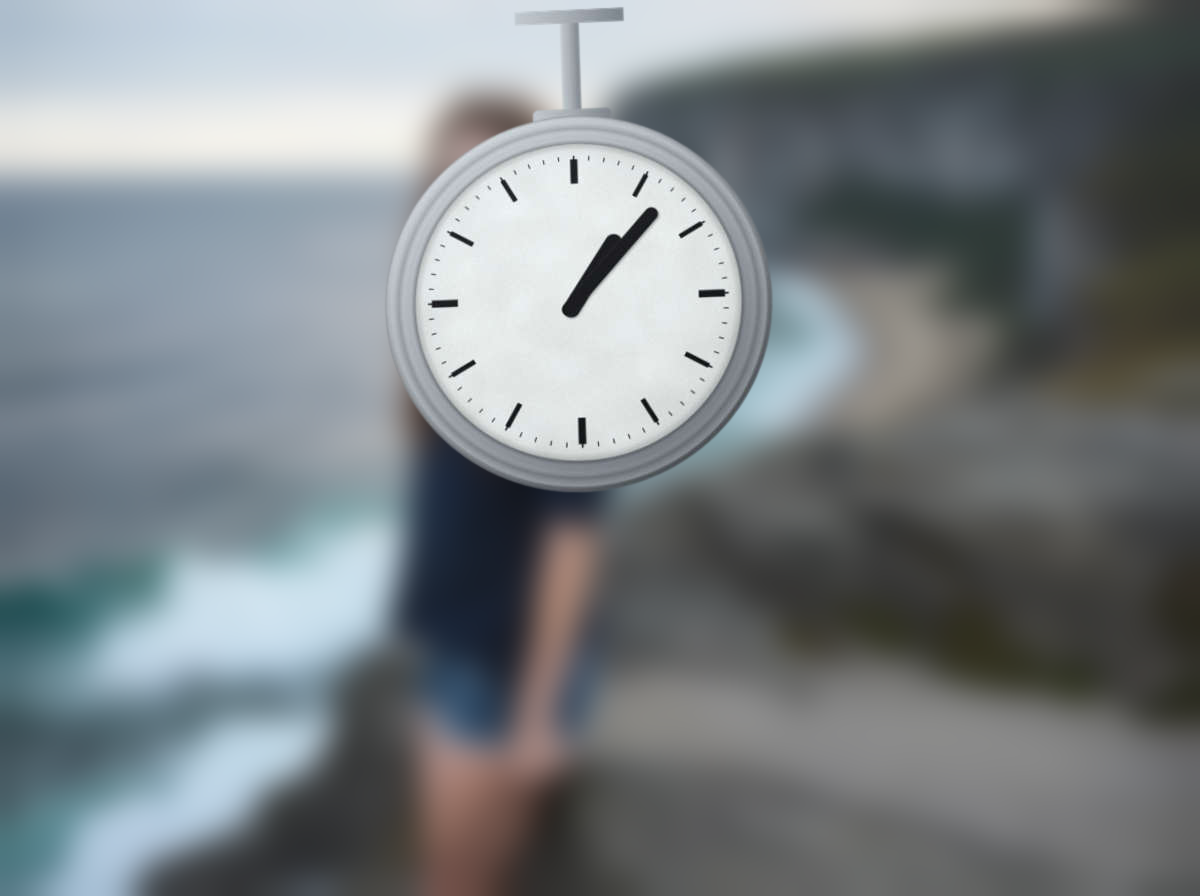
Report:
1h07
